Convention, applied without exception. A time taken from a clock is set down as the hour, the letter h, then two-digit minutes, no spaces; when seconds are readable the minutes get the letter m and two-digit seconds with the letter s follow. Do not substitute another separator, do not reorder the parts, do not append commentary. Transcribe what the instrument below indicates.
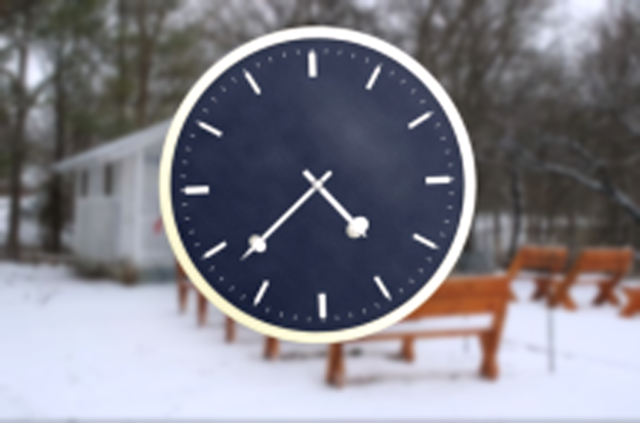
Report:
4h38
